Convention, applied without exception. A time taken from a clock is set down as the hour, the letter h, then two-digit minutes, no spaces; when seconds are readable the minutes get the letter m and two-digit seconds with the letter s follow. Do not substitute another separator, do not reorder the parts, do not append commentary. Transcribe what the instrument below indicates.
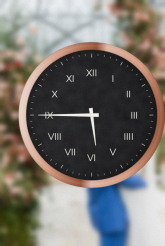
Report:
5h45
